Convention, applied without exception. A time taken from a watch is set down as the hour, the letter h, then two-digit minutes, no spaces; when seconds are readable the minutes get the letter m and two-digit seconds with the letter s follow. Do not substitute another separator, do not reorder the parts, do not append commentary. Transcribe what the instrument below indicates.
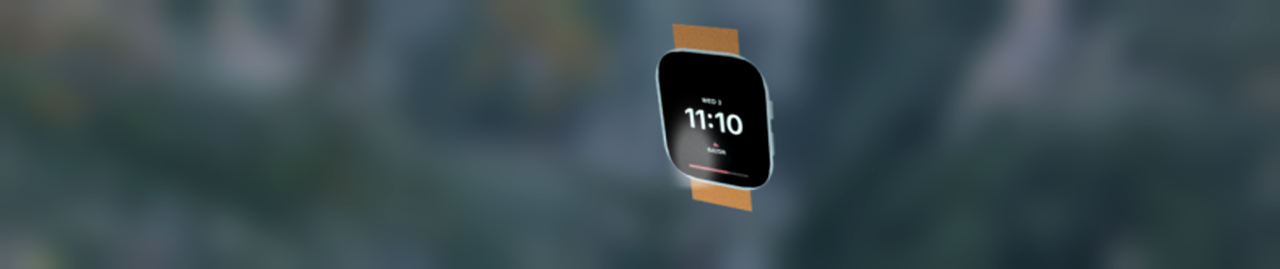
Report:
11h10
